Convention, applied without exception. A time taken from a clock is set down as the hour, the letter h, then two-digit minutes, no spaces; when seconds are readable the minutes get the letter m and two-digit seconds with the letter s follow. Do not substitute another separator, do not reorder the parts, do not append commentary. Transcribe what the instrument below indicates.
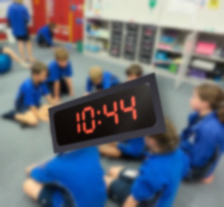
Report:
10h44
